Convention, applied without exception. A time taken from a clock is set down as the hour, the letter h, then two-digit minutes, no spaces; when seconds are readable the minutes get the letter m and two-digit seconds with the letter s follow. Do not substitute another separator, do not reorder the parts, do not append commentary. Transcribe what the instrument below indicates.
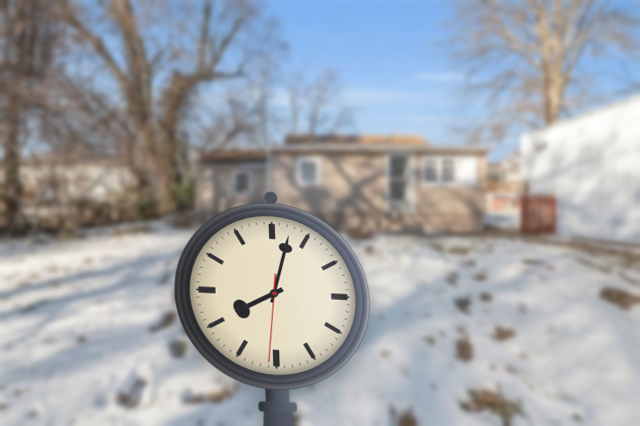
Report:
8h02m31s
